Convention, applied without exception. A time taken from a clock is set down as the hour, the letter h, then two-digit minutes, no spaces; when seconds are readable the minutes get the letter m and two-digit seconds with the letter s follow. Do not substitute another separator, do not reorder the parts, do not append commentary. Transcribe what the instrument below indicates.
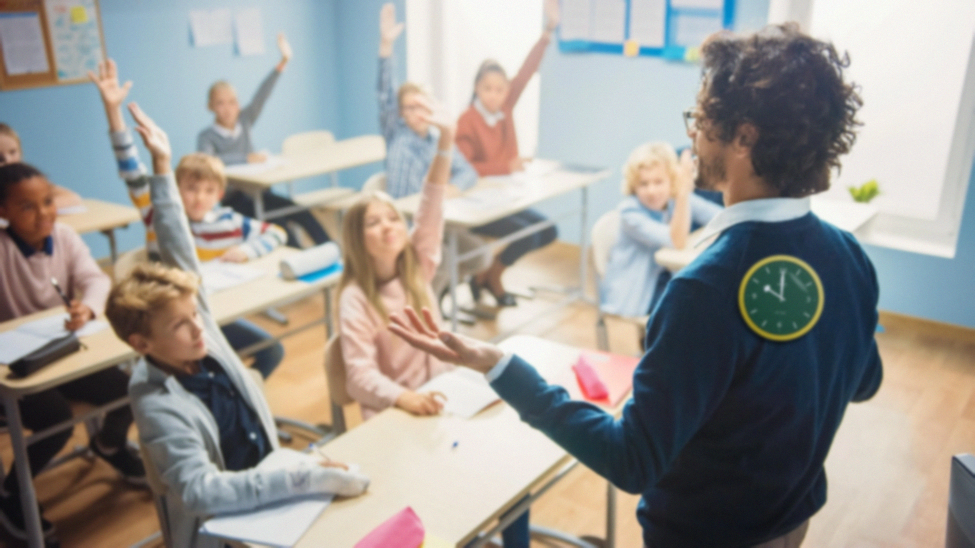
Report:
10h00
